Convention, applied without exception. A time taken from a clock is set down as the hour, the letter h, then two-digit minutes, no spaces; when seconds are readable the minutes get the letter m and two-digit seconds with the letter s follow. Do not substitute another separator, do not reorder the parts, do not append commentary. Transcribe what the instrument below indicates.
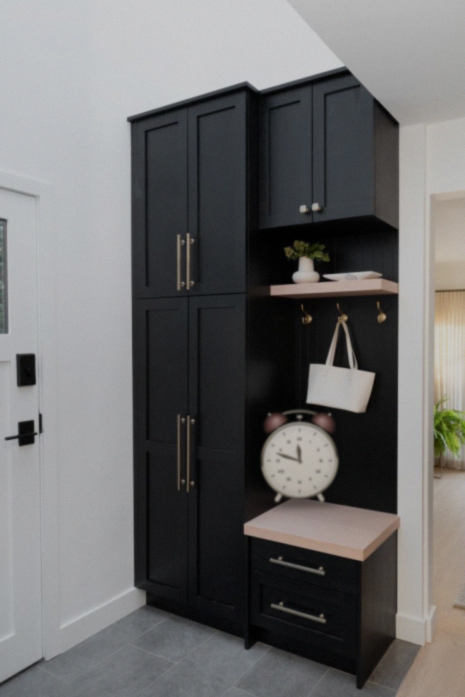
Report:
11h48
